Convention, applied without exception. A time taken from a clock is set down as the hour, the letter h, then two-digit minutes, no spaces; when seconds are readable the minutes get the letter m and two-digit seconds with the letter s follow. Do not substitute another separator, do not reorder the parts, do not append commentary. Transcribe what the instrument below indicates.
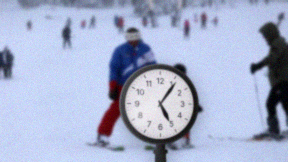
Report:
5h06
